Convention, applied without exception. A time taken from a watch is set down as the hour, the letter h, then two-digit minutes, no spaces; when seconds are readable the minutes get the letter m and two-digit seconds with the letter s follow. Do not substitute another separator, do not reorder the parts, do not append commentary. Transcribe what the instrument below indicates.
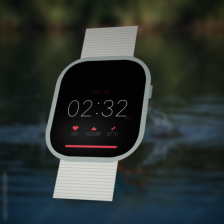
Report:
2h32
